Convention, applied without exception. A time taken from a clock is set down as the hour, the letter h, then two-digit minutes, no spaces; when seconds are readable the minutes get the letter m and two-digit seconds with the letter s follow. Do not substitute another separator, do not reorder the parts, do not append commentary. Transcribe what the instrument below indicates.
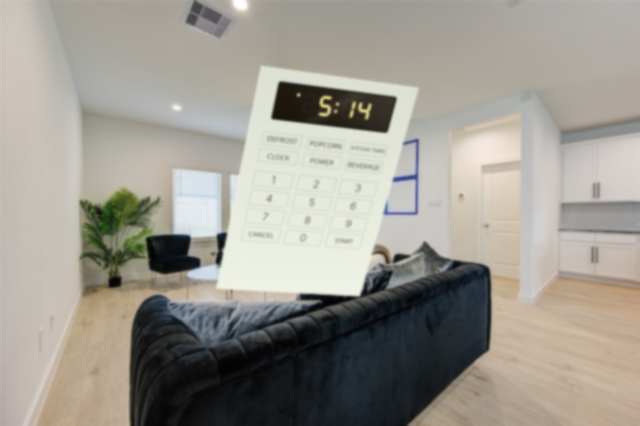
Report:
5h14
